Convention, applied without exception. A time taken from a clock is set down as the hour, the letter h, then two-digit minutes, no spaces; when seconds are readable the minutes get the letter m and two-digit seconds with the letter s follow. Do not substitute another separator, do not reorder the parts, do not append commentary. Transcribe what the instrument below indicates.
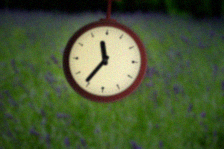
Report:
11h36
